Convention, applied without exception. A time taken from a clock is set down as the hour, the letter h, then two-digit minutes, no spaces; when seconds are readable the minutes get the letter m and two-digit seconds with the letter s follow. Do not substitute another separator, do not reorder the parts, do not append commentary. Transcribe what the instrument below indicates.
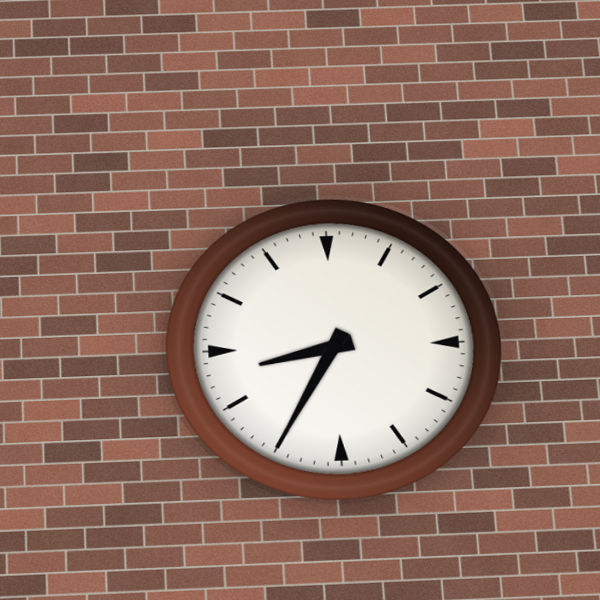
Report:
8h35
